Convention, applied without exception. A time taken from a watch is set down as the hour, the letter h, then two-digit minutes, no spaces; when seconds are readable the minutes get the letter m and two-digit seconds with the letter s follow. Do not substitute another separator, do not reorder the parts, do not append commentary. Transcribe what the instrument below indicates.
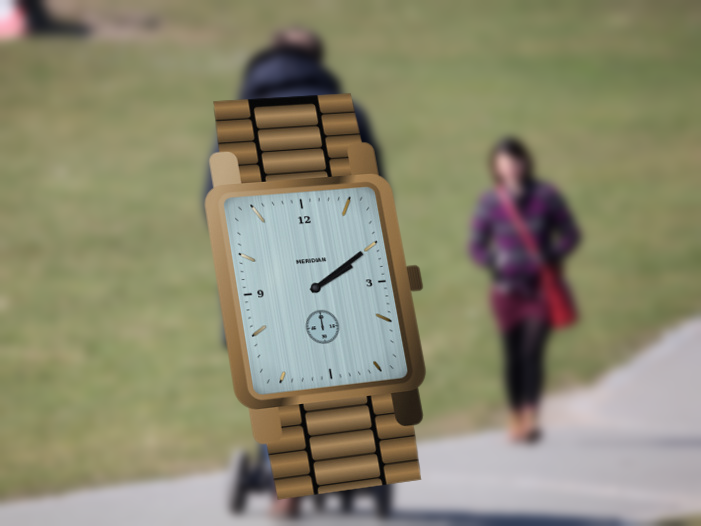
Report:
2h10
